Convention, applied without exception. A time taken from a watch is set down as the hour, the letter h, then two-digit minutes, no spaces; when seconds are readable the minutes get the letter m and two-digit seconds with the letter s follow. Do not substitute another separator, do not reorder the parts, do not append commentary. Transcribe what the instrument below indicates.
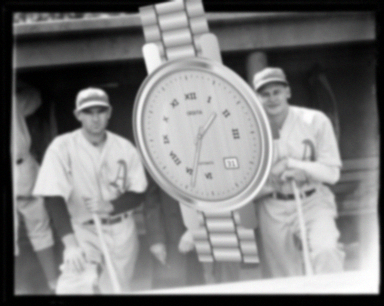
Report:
1h34
